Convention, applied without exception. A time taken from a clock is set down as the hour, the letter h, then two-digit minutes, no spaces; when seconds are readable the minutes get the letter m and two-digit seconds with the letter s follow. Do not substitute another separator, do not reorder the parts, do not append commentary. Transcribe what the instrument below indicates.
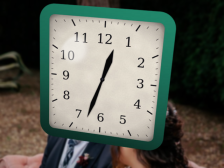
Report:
12h33
